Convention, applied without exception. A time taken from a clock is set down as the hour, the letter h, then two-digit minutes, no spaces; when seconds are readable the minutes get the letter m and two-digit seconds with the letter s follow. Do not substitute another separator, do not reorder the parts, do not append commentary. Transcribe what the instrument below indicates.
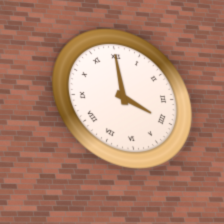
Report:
4h00
